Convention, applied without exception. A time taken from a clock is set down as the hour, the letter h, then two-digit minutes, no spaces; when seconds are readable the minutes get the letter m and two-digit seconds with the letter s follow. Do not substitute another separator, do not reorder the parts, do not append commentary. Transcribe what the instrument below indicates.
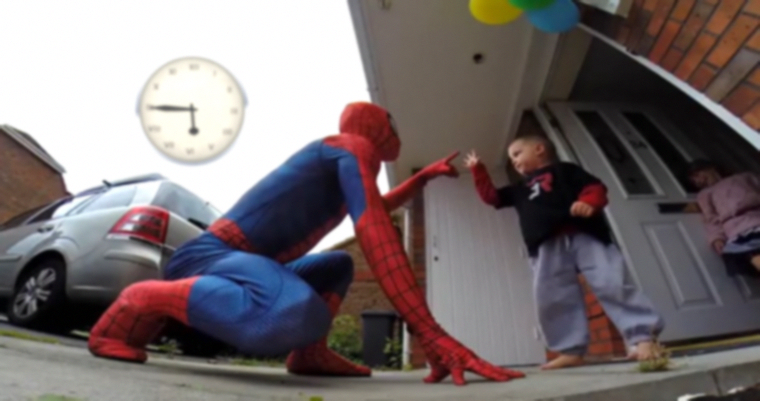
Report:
5h45
